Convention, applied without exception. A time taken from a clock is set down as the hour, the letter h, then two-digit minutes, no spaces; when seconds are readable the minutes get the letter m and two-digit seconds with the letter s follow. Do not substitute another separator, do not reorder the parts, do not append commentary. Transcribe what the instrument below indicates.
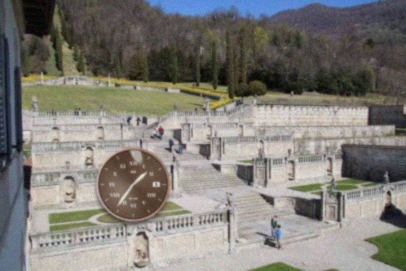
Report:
1h36
